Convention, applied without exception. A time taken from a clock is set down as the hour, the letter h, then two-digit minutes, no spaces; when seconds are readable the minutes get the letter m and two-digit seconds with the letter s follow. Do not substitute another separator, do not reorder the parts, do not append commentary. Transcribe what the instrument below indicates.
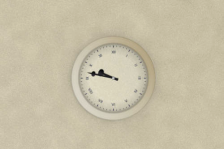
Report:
9h47
